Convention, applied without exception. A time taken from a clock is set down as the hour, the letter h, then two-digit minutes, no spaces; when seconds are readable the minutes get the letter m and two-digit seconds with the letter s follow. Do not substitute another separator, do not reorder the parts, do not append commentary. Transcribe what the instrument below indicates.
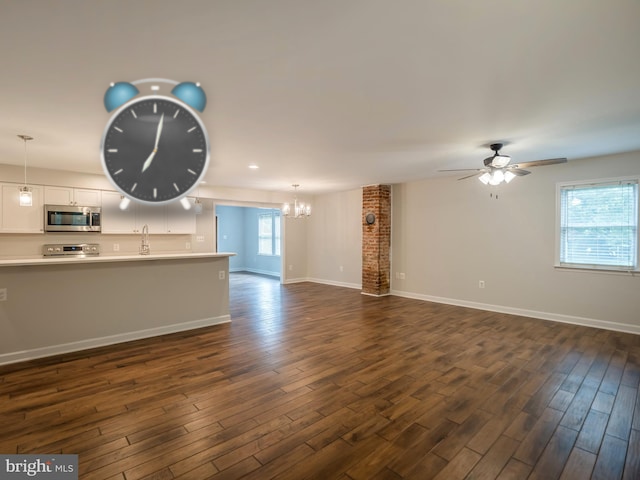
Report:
7h02
